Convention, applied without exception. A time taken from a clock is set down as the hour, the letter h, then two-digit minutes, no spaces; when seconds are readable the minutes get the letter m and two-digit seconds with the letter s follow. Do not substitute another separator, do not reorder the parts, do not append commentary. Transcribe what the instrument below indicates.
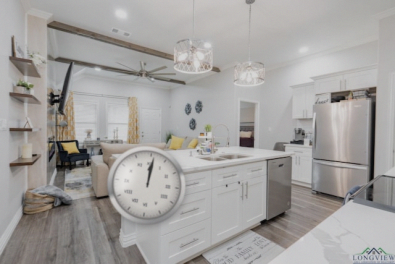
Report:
12h01
